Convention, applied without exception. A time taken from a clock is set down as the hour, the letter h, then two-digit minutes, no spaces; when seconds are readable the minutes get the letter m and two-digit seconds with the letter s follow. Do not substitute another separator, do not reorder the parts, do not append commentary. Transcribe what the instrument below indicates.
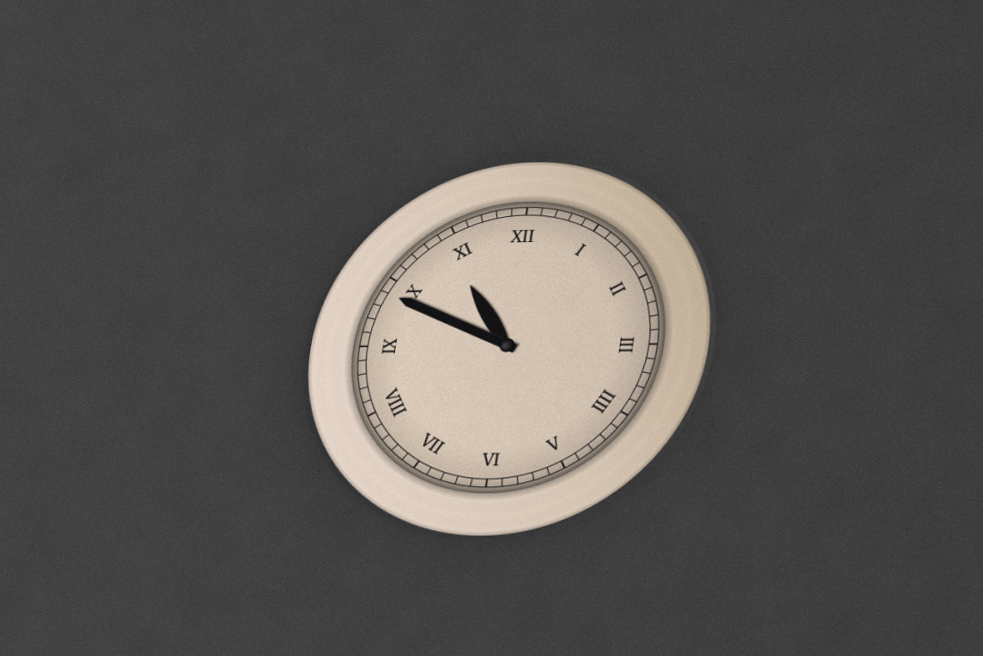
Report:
10h49
